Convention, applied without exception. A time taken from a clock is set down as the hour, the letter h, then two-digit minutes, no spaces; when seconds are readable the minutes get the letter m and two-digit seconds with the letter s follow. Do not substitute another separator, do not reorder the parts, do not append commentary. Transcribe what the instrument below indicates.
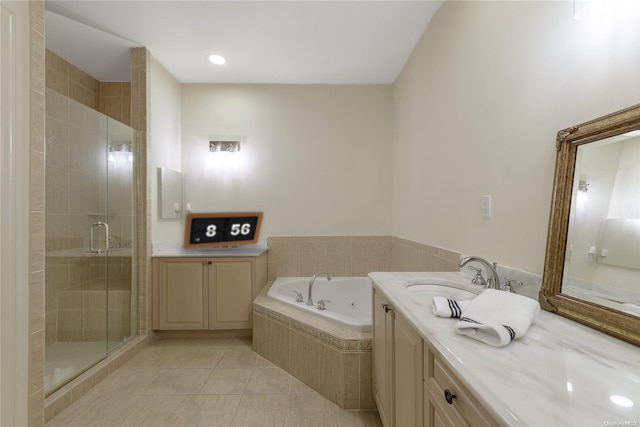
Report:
8h56
